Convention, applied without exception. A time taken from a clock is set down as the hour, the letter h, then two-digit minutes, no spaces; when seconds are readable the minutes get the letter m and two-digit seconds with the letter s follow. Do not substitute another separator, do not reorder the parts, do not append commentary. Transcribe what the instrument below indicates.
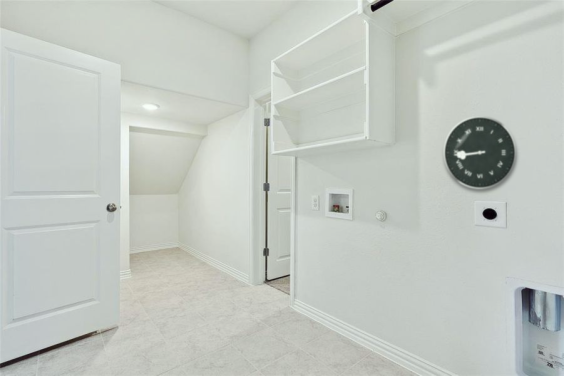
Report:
8h44
